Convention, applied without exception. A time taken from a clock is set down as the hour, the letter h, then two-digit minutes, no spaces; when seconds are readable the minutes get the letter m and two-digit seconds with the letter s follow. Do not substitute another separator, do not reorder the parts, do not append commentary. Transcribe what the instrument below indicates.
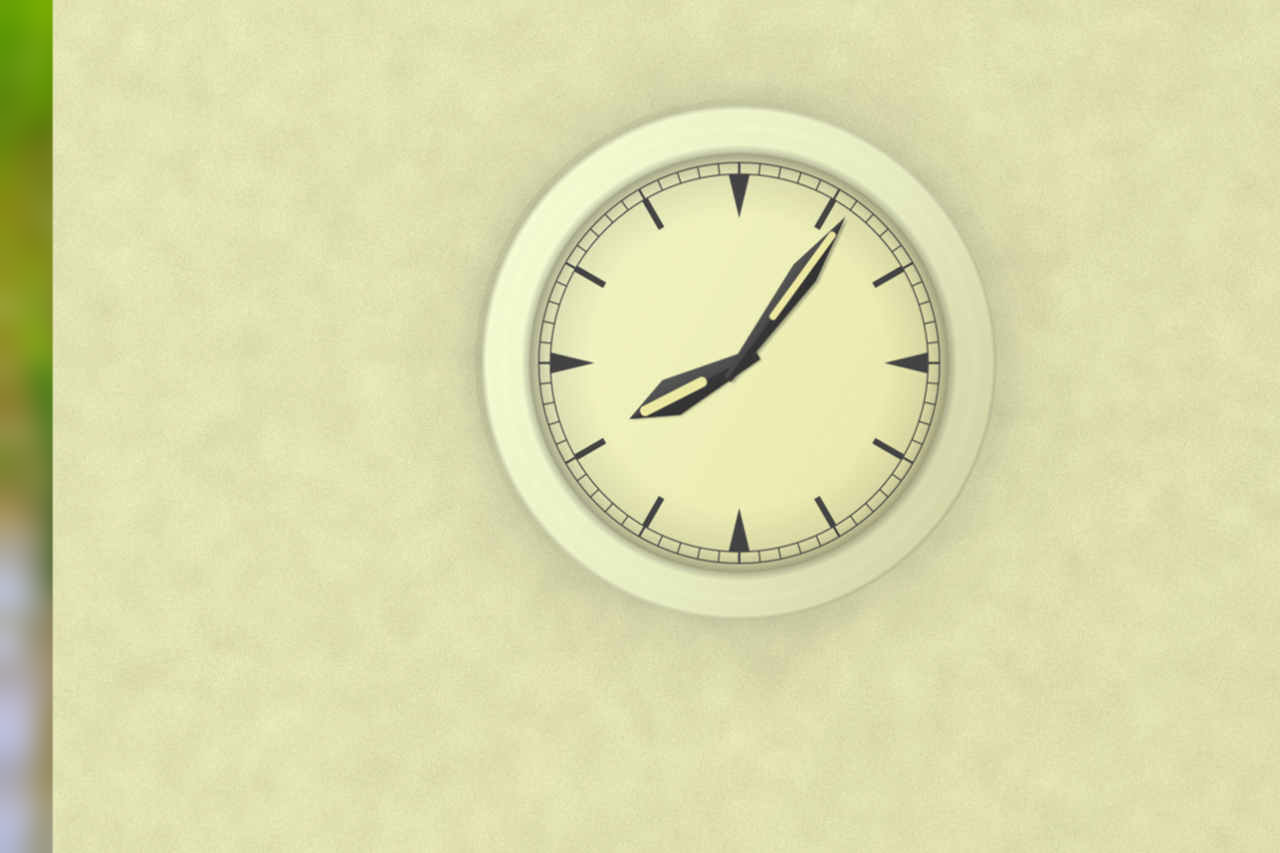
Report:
8h06
